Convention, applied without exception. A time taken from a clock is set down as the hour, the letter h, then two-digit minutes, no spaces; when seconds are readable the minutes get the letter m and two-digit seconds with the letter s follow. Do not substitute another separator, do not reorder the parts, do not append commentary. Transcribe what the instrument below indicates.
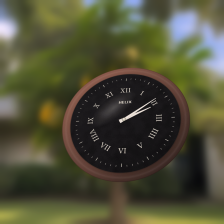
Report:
2h09
